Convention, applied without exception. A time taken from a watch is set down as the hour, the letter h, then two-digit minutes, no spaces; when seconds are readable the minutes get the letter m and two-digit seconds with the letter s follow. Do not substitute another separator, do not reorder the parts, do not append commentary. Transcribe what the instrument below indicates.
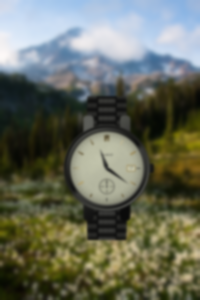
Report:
11h21
